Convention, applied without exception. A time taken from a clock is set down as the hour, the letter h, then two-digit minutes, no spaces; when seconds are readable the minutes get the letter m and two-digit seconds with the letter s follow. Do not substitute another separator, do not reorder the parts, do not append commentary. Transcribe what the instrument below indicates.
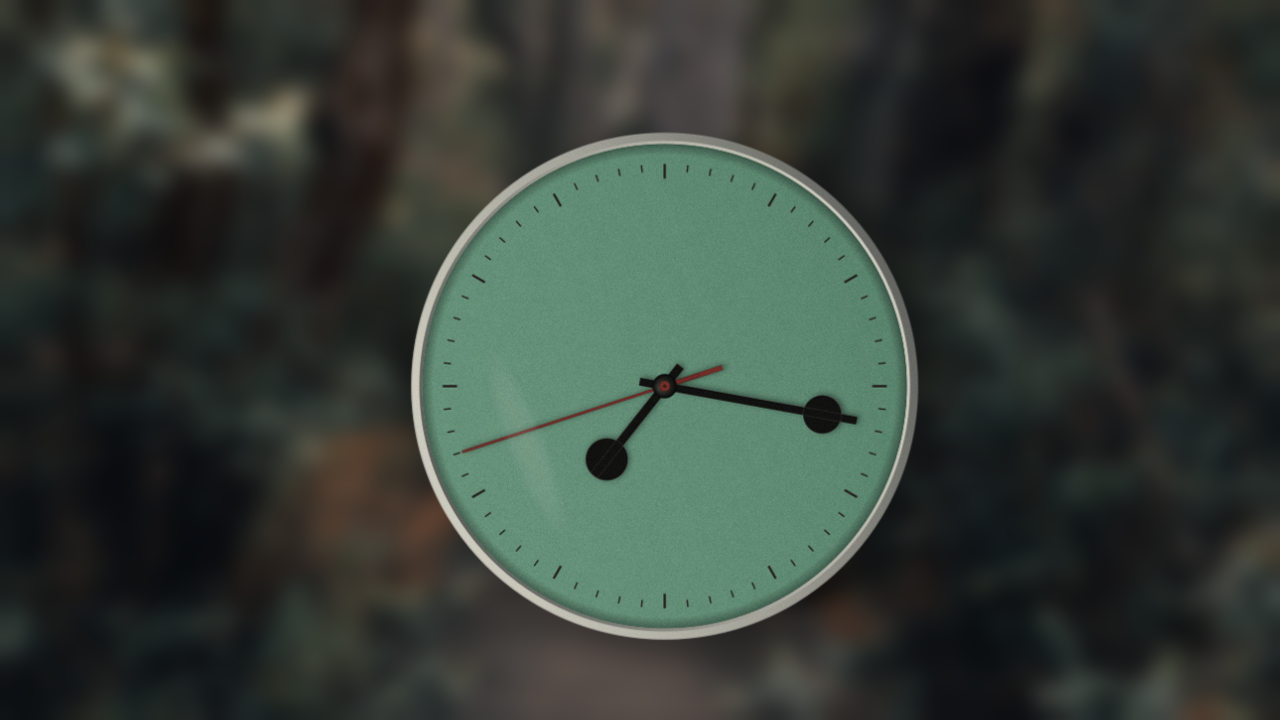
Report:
7h16m42s
